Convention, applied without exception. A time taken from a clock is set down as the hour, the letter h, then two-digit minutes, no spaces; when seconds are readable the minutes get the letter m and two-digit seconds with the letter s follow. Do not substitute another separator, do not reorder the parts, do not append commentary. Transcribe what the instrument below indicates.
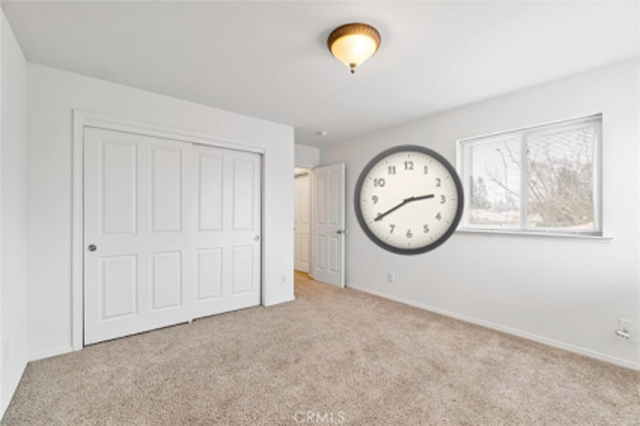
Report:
2h40
